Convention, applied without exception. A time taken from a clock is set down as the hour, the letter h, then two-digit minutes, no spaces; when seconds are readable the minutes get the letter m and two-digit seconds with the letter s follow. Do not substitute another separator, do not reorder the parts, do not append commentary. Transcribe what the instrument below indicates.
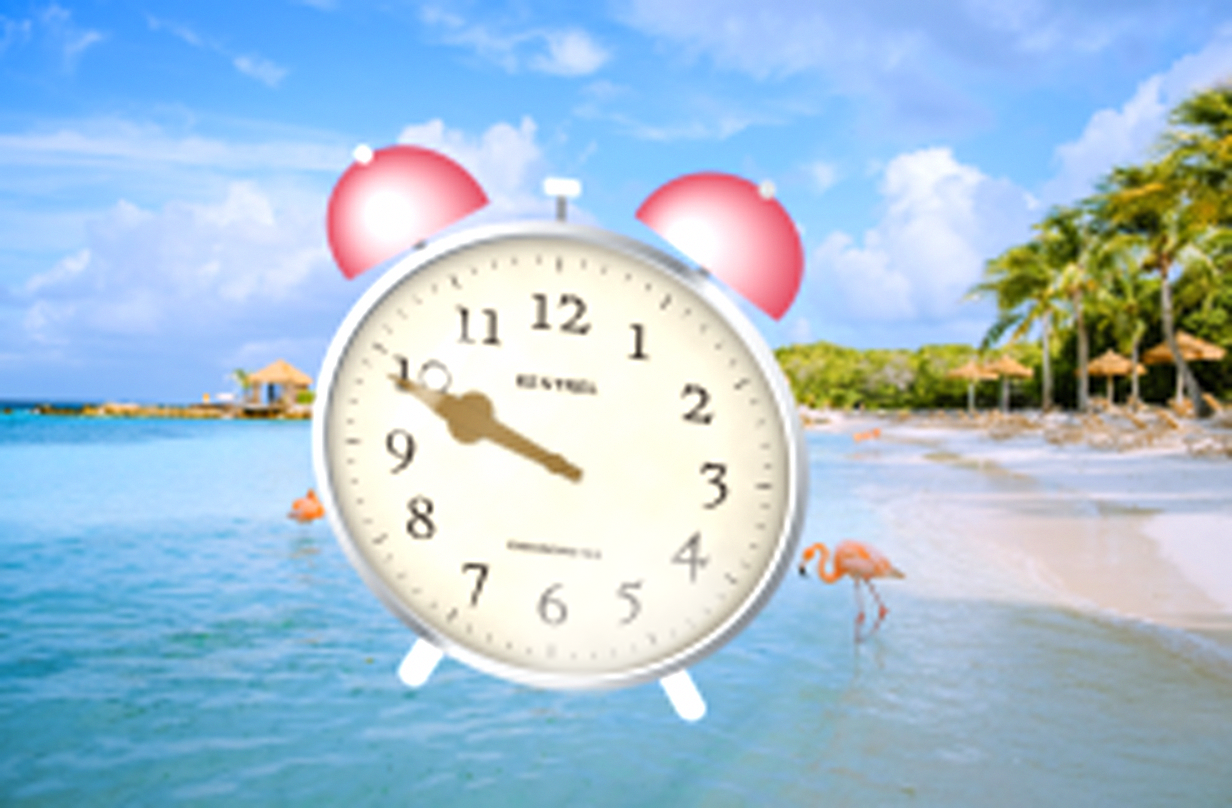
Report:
9h49
